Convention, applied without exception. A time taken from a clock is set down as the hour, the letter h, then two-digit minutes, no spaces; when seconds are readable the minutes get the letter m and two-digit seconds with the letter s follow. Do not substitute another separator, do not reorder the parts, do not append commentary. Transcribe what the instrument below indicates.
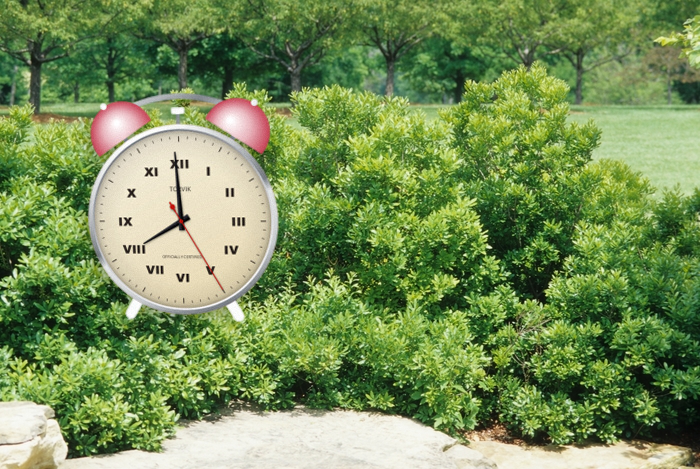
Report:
7h59m25s
